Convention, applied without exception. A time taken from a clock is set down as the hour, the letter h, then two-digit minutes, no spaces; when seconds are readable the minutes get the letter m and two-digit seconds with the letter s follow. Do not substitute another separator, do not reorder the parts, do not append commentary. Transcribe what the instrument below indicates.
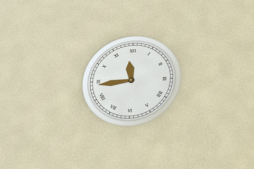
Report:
11h44
